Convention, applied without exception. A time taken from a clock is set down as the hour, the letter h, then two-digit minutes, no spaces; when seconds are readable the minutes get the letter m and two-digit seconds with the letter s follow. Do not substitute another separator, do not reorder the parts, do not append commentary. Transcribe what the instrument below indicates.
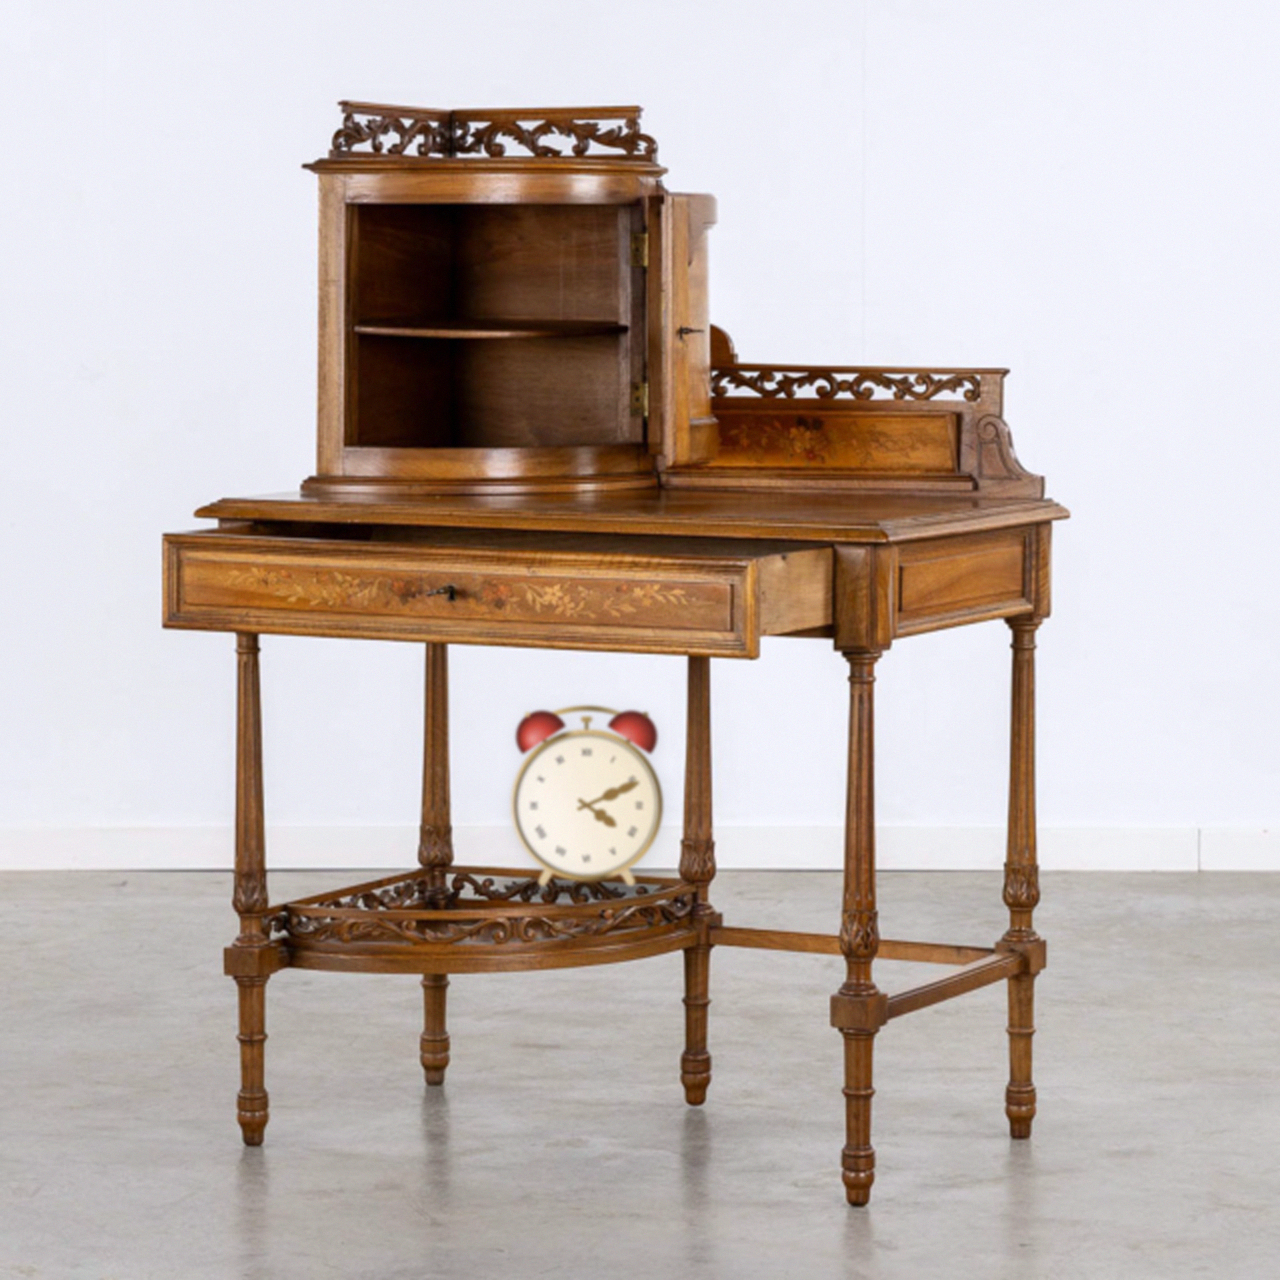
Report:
4h11
